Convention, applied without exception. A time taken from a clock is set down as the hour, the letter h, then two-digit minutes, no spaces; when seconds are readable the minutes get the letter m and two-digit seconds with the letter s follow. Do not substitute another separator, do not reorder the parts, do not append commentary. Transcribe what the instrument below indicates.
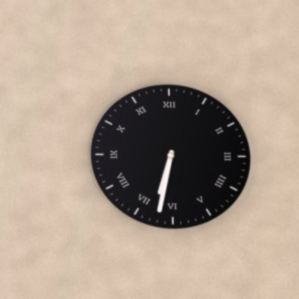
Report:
6h32
